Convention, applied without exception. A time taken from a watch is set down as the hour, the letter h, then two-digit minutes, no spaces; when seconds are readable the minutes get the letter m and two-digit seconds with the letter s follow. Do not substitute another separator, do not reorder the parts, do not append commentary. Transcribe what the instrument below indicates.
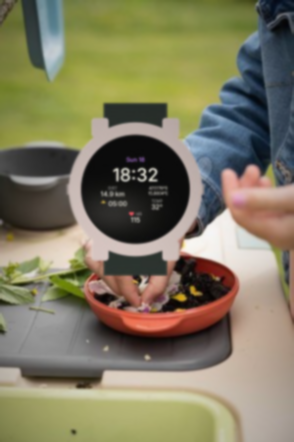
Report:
18h32
